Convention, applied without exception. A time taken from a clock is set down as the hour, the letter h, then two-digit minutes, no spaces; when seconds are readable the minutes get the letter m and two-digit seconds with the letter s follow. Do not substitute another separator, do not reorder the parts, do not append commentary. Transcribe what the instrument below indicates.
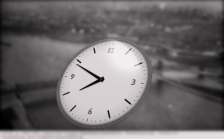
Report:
7h49
